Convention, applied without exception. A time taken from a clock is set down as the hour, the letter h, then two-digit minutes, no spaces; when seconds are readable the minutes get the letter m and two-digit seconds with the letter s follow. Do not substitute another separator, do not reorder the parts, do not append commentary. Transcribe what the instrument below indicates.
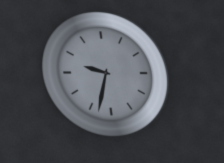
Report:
9h33
